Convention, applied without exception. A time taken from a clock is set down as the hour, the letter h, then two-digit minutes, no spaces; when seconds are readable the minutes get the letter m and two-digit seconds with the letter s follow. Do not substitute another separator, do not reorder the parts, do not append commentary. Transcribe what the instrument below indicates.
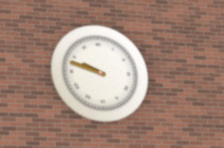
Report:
9h48
